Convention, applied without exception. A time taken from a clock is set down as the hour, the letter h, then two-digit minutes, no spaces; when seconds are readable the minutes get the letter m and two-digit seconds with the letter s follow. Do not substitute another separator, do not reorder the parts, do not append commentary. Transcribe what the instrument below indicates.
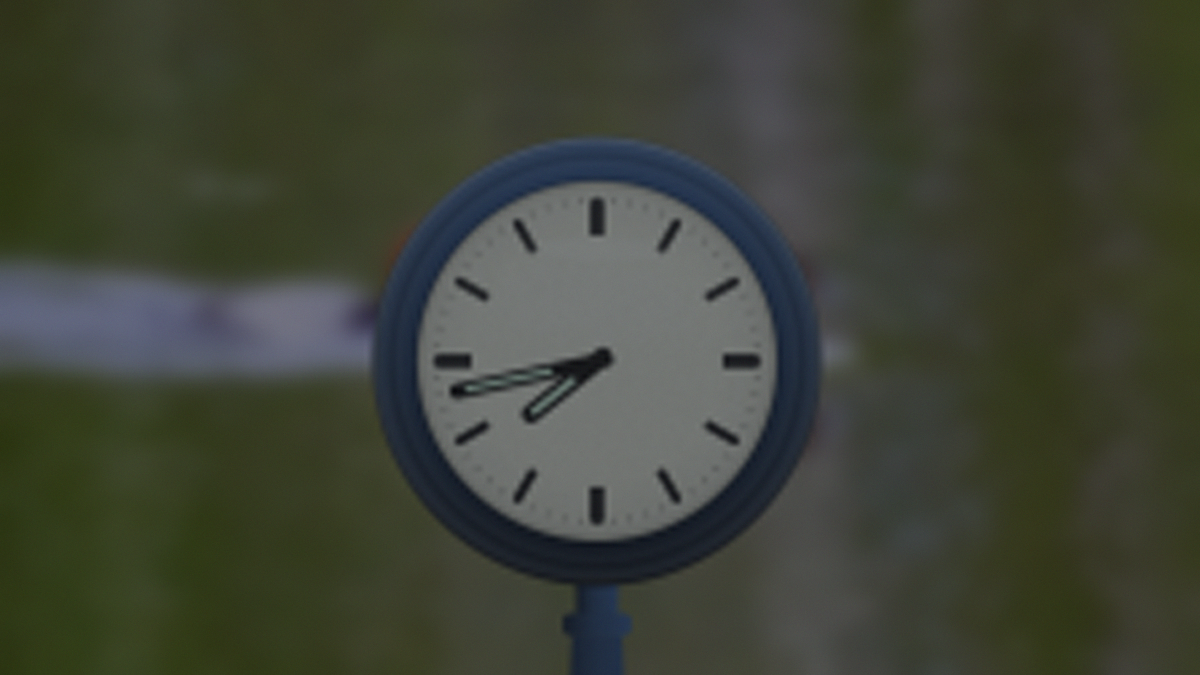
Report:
7h43
